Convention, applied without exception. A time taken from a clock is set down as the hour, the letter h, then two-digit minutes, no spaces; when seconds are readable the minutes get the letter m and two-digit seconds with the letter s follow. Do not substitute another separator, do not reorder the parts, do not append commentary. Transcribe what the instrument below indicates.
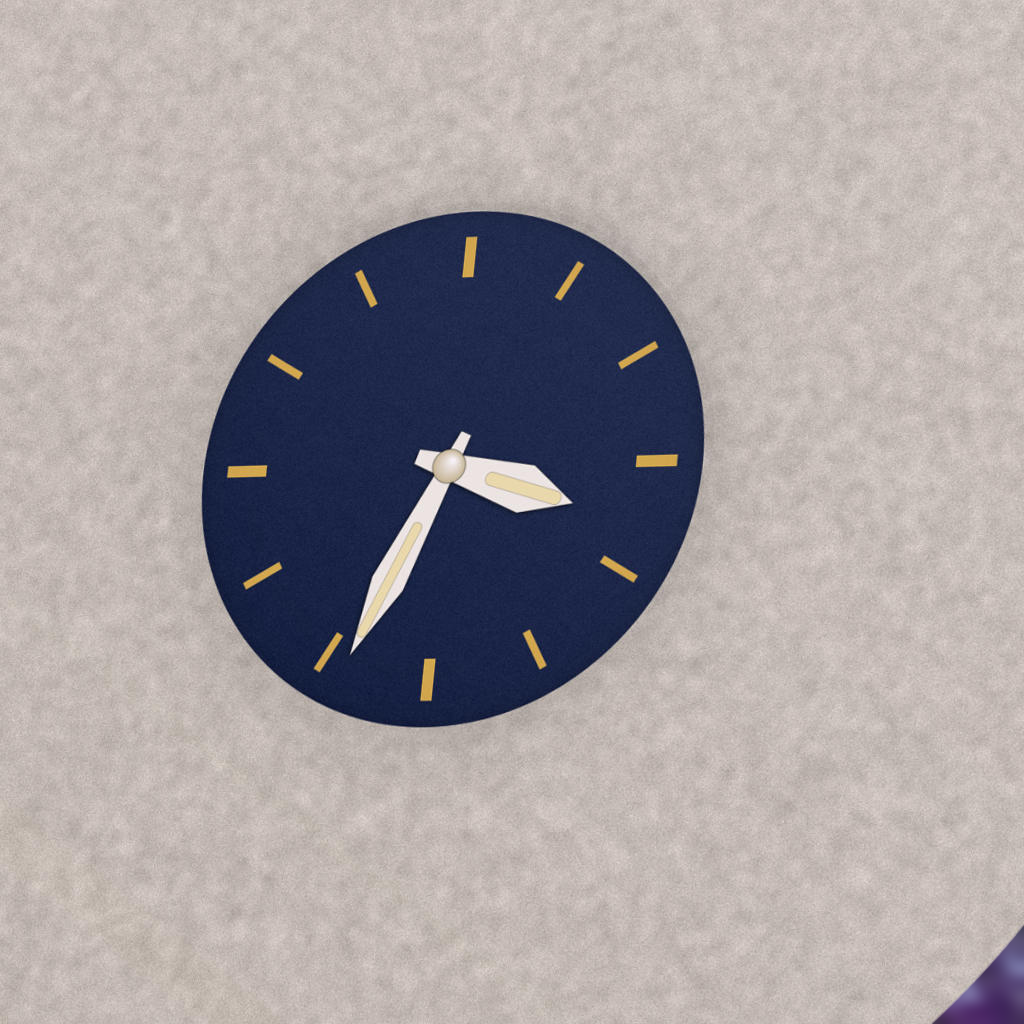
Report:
3h34
